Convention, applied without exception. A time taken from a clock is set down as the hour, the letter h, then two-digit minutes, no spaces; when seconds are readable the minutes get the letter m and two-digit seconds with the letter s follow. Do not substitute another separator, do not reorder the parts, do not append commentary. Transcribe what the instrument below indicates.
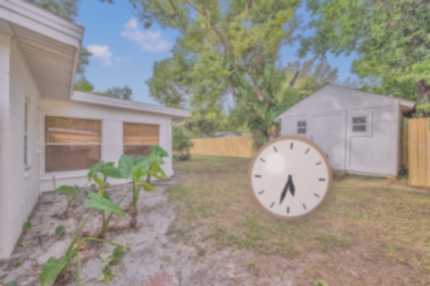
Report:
5h33
